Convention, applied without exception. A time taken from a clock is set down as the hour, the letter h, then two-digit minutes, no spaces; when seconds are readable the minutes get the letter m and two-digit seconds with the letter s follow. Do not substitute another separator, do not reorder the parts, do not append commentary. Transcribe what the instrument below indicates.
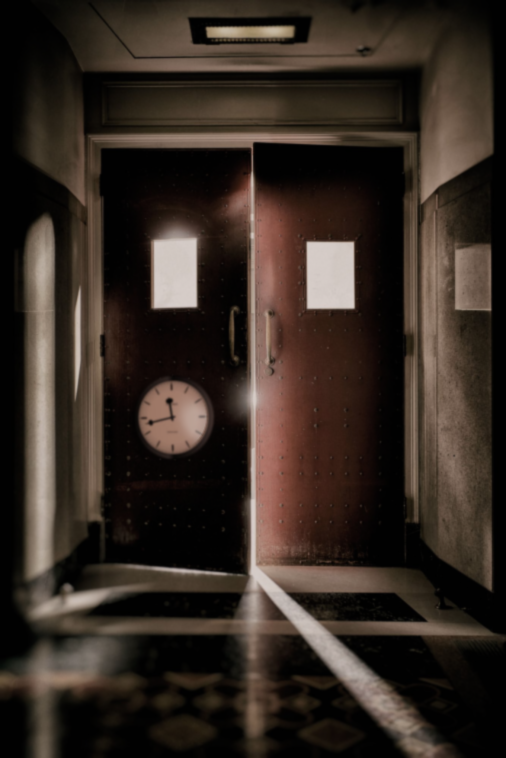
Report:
11h43
